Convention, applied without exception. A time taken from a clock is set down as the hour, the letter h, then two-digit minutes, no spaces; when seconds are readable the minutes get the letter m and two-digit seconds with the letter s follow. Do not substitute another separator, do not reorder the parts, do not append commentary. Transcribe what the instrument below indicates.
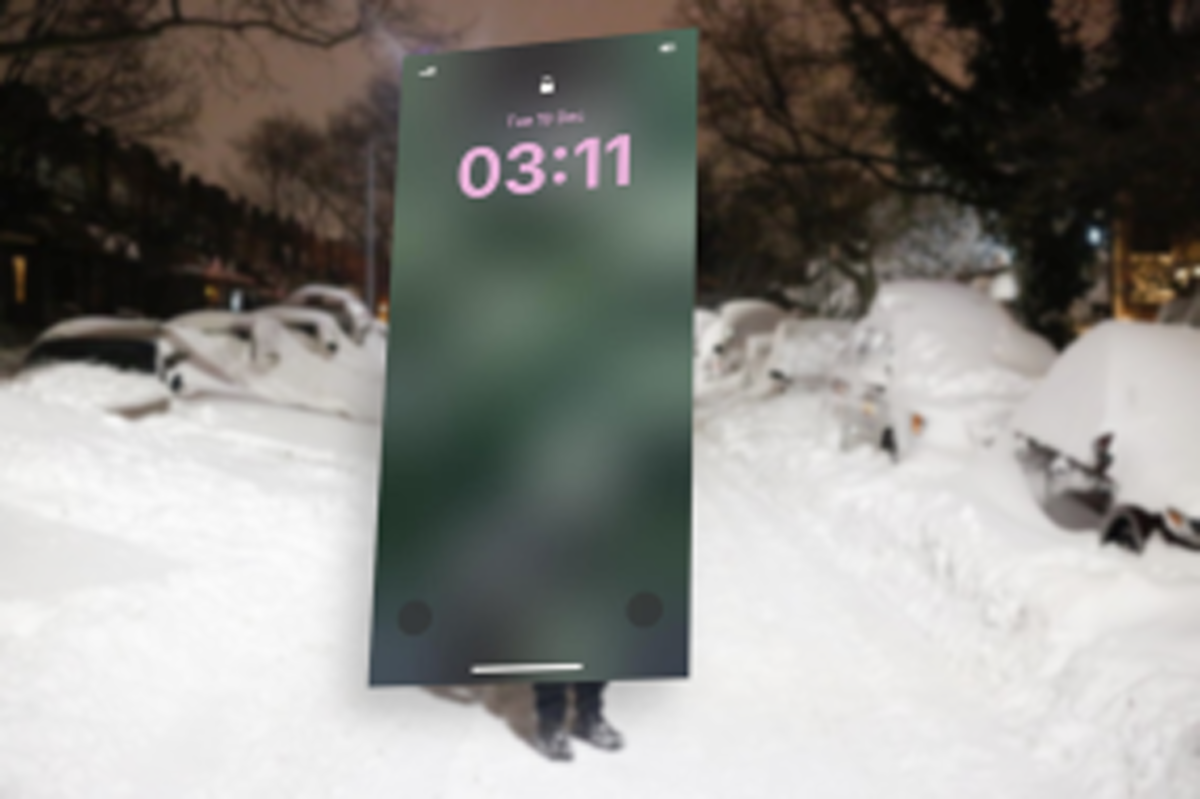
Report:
3h11
